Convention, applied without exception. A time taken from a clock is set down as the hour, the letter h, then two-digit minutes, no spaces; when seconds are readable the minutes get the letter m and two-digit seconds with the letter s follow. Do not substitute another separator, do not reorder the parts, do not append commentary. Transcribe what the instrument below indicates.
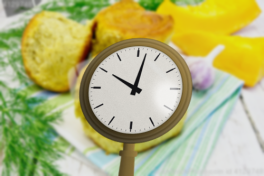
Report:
10h02
